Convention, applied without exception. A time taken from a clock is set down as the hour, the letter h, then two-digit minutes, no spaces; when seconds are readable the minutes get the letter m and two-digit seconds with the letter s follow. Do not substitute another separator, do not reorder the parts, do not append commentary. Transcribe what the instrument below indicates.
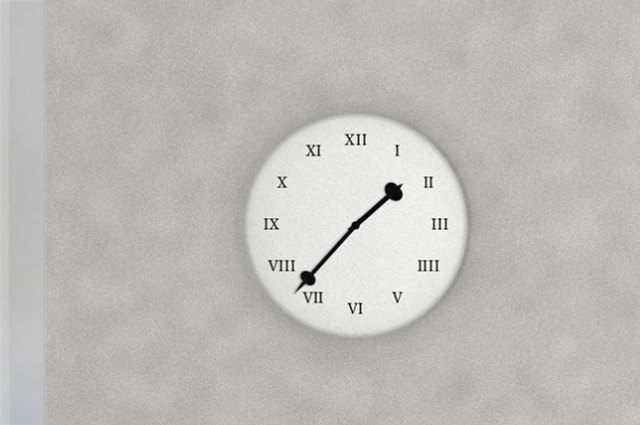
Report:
1h37
